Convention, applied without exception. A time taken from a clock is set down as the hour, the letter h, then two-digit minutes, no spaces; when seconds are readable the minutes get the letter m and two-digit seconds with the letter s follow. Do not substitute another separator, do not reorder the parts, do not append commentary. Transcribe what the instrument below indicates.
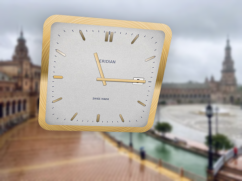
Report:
11h15
